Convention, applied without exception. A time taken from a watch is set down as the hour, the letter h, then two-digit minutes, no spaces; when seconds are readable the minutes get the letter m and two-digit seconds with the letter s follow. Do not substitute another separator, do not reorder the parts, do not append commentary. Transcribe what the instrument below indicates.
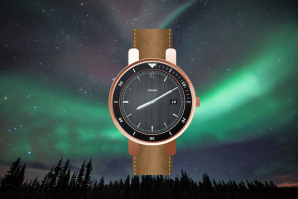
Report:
8h10
